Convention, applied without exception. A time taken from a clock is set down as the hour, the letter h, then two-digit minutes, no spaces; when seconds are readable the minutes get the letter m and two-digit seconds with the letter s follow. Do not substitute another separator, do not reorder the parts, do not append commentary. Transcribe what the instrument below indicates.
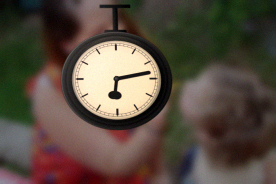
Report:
6h13
